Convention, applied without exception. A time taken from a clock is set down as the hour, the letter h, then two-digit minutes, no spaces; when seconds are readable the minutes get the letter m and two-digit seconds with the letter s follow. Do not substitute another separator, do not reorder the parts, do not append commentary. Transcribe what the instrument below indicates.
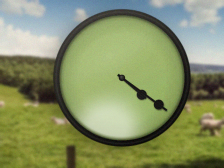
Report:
4h21
